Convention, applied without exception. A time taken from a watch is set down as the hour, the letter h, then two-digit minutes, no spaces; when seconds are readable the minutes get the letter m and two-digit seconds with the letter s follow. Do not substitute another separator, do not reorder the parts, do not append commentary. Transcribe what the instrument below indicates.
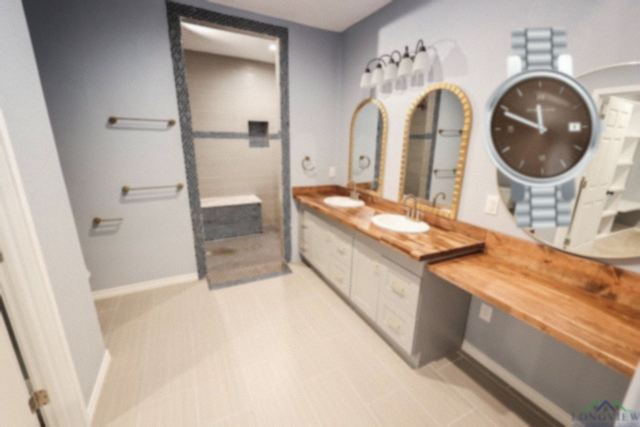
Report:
11h49
